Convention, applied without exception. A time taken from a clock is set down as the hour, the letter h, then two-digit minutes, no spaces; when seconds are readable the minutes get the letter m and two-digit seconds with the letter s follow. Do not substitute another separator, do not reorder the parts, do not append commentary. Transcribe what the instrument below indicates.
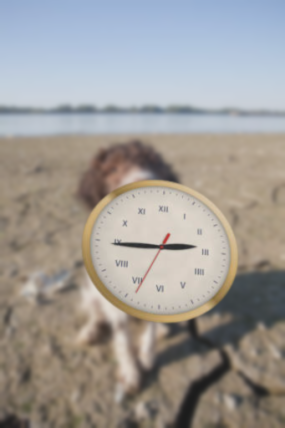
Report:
2h44m34s
